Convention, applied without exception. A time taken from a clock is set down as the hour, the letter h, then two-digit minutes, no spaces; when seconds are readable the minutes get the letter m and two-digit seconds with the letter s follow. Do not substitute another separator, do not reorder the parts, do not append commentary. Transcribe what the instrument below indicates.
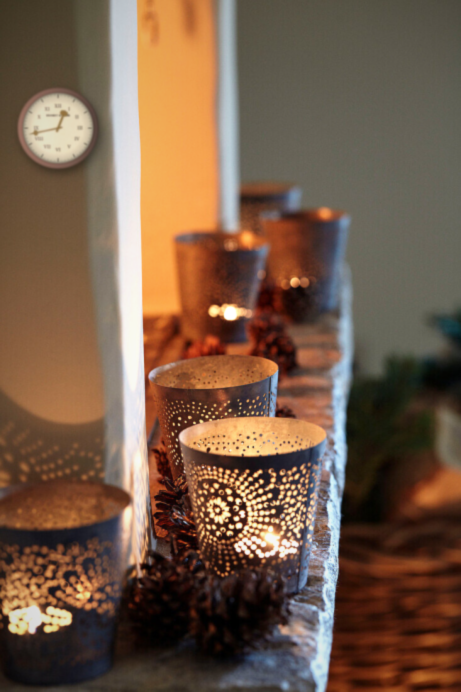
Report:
12h43
